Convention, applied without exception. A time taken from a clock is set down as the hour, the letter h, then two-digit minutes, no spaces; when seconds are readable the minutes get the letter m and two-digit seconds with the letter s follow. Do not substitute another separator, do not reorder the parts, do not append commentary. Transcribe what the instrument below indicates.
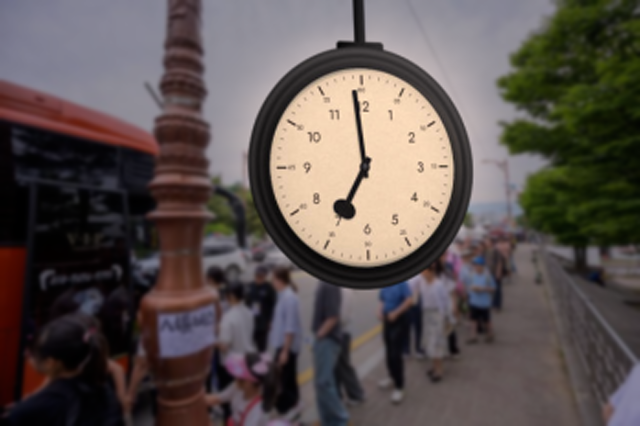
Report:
6h59
